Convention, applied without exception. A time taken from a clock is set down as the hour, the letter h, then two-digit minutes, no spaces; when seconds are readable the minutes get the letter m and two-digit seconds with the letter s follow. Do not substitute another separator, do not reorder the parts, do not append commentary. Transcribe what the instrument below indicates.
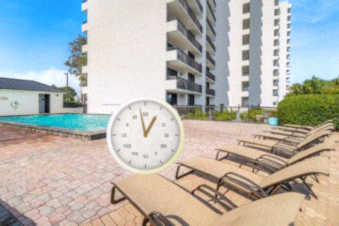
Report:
12h58
